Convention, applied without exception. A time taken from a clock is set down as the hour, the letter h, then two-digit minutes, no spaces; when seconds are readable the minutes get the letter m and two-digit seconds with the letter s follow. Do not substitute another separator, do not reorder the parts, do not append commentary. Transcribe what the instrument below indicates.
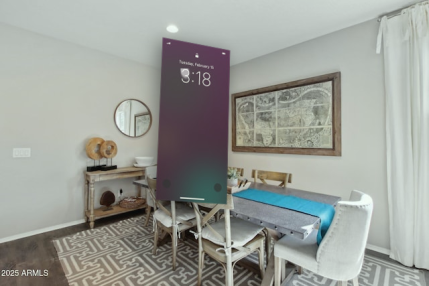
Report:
3h18
